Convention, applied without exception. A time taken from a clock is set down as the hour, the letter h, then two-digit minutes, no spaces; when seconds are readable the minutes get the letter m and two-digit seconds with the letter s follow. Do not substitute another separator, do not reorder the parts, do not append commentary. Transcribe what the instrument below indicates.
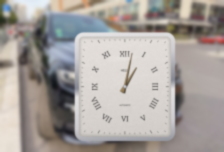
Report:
1h02
